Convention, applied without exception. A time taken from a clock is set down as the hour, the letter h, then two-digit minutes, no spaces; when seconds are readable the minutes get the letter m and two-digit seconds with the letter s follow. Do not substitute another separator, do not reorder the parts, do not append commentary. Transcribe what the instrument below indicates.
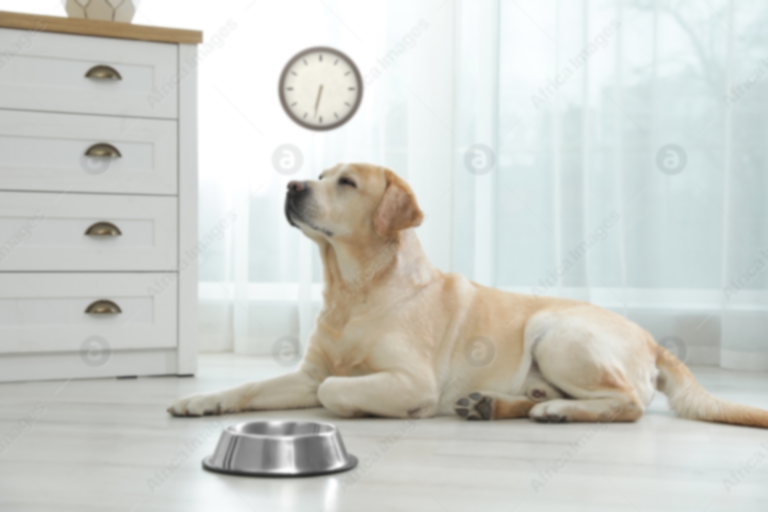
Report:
6h32
